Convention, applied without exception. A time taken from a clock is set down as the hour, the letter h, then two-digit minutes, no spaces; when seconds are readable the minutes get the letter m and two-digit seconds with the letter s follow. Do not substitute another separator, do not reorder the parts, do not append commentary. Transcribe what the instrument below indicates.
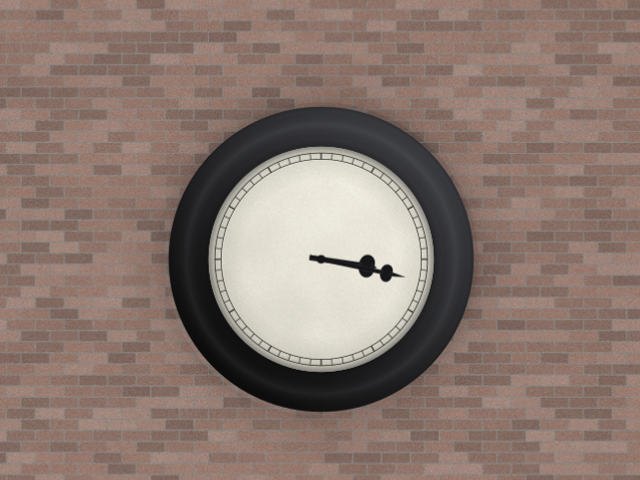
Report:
3h17
